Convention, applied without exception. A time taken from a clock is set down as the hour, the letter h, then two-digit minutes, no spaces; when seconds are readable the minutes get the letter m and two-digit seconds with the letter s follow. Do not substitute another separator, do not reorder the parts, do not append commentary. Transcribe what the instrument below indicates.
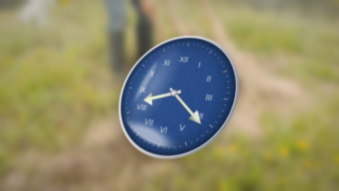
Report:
8h21
